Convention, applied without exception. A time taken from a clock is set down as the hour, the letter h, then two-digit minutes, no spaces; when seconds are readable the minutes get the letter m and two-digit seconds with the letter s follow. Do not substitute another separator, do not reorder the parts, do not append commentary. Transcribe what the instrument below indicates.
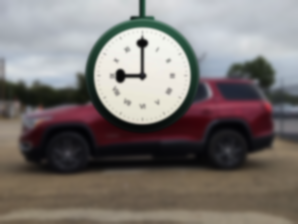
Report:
9h00
